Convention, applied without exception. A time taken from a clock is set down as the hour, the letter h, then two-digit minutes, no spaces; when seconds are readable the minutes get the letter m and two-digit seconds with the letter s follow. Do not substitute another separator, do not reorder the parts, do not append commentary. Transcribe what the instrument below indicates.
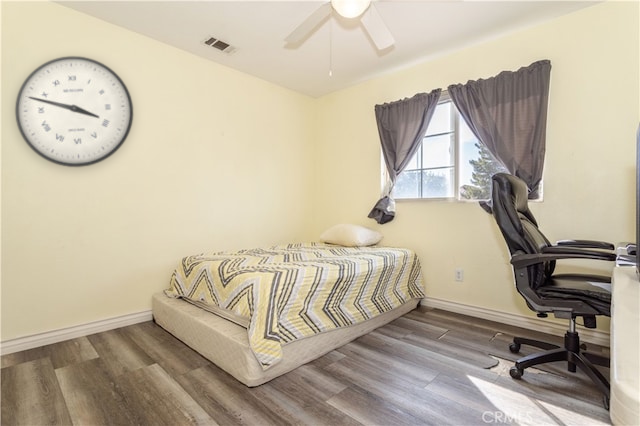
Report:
3h48
